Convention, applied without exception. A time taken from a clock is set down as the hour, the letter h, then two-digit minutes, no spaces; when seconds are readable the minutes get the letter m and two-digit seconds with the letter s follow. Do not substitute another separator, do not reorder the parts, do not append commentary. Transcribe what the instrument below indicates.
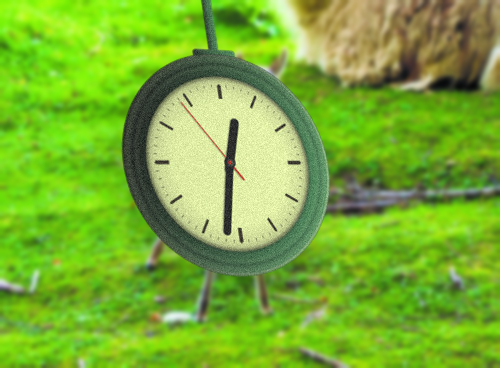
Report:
12h31m54s
